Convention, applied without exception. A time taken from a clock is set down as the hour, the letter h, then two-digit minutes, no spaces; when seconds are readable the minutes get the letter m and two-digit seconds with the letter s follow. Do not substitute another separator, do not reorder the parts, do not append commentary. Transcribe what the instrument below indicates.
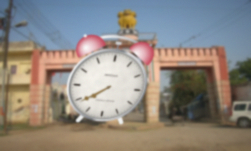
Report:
7h39
